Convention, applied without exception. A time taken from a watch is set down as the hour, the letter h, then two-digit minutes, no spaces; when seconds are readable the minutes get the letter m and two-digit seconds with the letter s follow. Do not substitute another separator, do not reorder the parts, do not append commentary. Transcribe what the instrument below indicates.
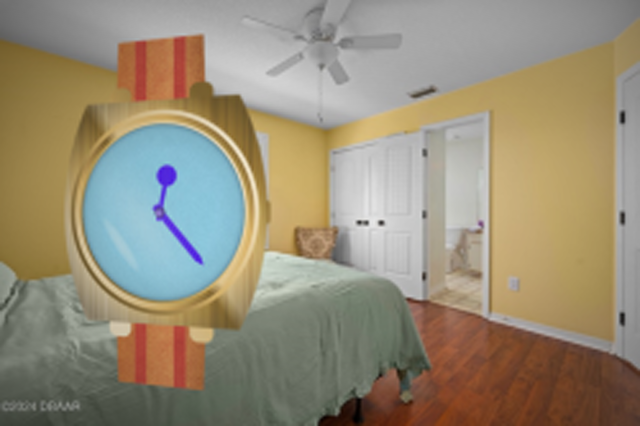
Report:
12h23
